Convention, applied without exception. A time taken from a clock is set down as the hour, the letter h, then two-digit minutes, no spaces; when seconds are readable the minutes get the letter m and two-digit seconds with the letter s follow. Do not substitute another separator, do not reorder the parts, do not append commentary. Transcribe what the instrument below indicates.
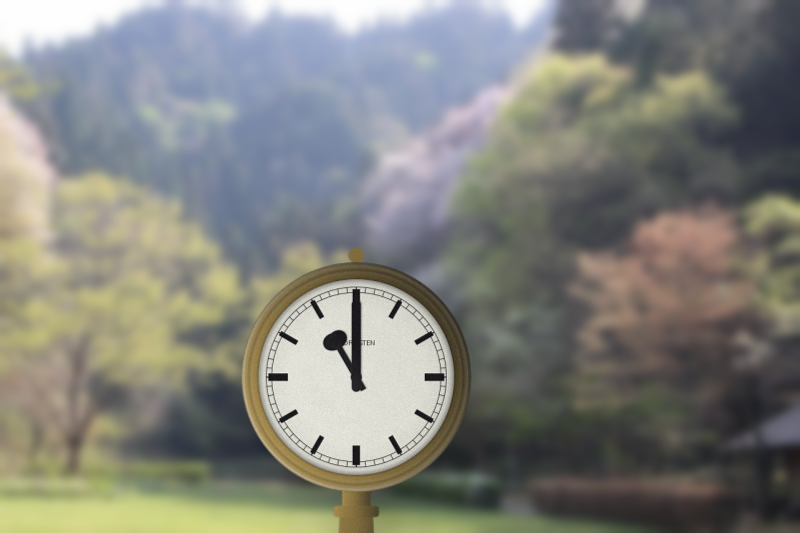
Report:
11h00
